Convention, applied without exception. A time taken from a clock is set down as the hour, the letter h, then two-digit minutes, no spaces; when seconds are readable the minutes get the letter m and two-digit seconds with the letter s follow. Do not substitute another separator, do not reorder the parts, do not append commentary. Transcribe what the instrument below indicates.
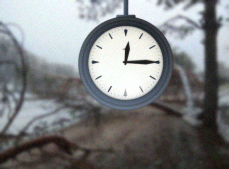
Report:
12h15
